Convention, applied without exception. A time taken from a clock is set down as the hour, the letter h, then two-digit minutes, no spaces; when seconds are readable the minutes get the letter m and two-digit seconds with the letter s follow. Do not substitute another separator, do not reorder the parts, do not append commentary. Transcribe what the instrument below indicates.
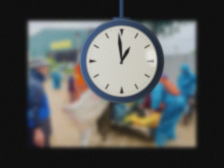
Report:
12h59
